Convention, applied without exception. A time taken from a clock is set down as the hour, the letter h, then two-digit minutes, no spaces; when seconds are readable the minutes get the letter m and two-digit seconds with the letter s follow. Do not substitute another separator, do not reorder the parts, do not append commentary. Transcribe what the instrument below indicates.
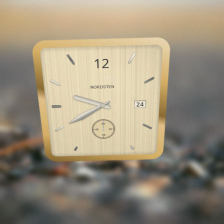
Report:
9h40
